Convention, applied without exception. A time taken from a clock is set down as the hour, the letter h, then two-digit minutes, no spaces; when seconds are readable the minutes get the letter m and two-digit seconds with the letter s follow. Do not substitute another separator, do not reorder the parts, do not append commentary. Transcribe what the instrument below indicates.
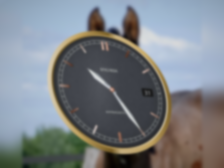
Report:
10h25
